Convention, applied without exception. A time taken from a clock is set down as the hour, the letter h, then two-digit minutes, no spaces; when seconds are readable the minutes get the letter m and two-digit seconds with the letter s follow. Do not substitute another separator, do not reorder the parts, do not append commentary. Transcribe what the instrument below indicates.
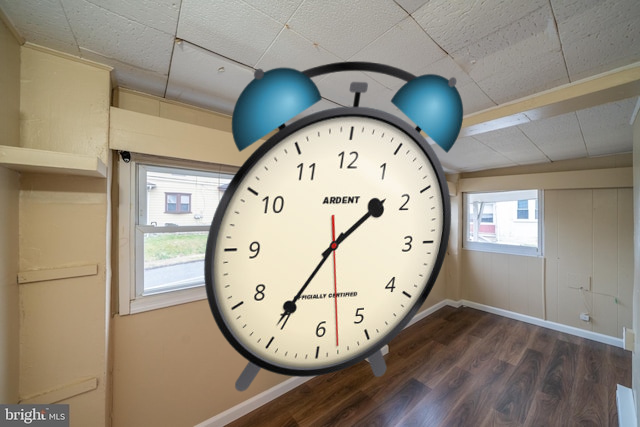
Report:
1h35m28s
